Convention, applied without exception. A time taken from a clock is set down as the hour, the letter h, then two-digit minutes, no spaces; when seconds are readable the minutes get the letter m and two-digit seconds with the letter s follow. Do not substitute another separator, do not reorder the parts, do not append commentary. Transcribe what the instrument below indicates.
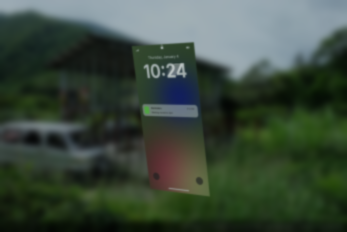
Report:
10h24
